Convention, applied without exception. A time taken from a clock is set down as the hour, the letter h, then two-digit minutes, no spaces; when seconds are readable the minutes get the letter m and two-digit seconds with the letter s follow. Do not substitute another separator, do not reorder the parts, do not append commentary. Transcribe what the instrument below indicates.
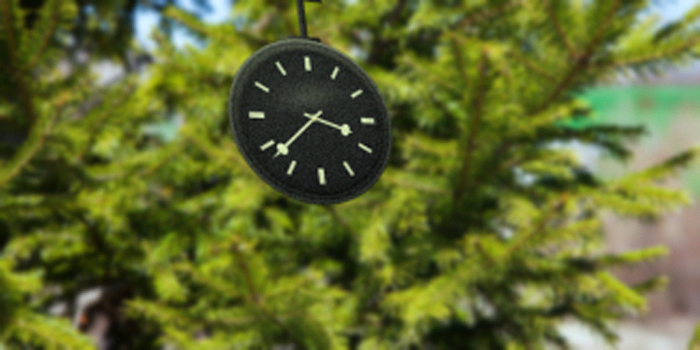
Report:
3h38
